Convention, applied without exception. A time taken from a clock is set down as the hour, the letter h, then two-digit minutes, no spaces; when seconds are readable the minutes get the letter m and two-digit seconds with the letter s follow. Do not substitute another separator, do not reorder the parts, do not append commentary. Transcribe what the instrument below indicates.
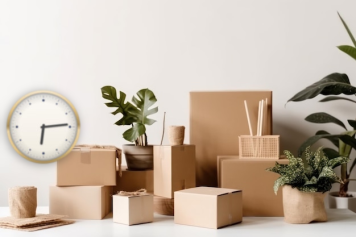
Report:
6h14
